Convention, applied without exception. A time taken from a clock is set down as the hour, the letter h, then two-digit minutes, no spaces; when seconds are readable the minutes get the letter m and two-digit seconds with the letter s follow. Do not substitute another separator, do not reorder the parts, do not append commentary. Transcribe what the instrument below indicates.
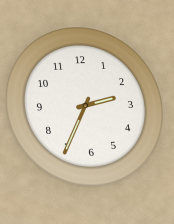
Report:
2h35
